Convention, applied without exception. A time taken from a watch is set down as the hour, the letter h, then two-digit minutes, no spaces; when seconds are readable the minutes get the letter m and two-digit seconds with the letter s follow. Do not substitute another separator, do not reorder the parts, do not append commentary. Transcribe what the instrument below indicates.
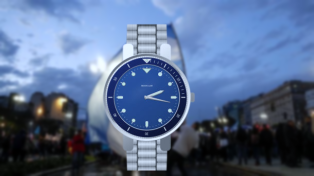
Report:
2h17
